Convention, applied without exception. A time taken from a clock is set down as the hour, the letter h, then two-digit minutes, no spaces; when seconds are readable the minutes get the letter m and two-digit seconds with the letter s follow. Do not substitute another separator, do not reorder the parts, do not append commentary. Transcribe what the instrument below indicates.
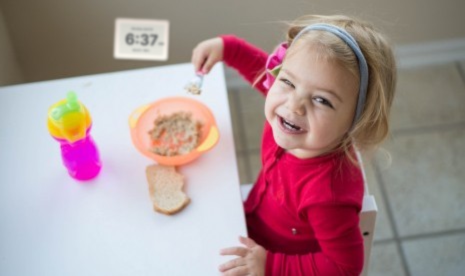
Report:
6h37
